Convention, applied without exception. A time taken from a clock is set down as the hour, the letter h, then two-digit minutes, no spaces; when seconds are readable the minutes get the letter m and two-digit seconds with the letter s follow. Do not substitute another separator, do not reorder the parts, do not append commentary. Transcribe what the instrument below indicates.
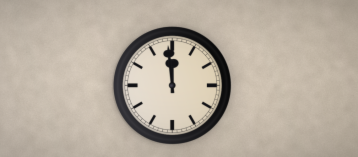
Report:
11h59
